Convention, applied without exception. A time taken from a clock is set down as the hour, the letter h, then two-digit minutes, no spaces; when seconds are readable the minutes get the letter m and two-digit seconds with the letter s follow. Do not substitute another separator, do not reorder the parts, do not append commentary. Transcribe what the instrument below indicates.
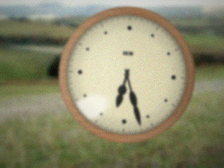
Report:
6h27
